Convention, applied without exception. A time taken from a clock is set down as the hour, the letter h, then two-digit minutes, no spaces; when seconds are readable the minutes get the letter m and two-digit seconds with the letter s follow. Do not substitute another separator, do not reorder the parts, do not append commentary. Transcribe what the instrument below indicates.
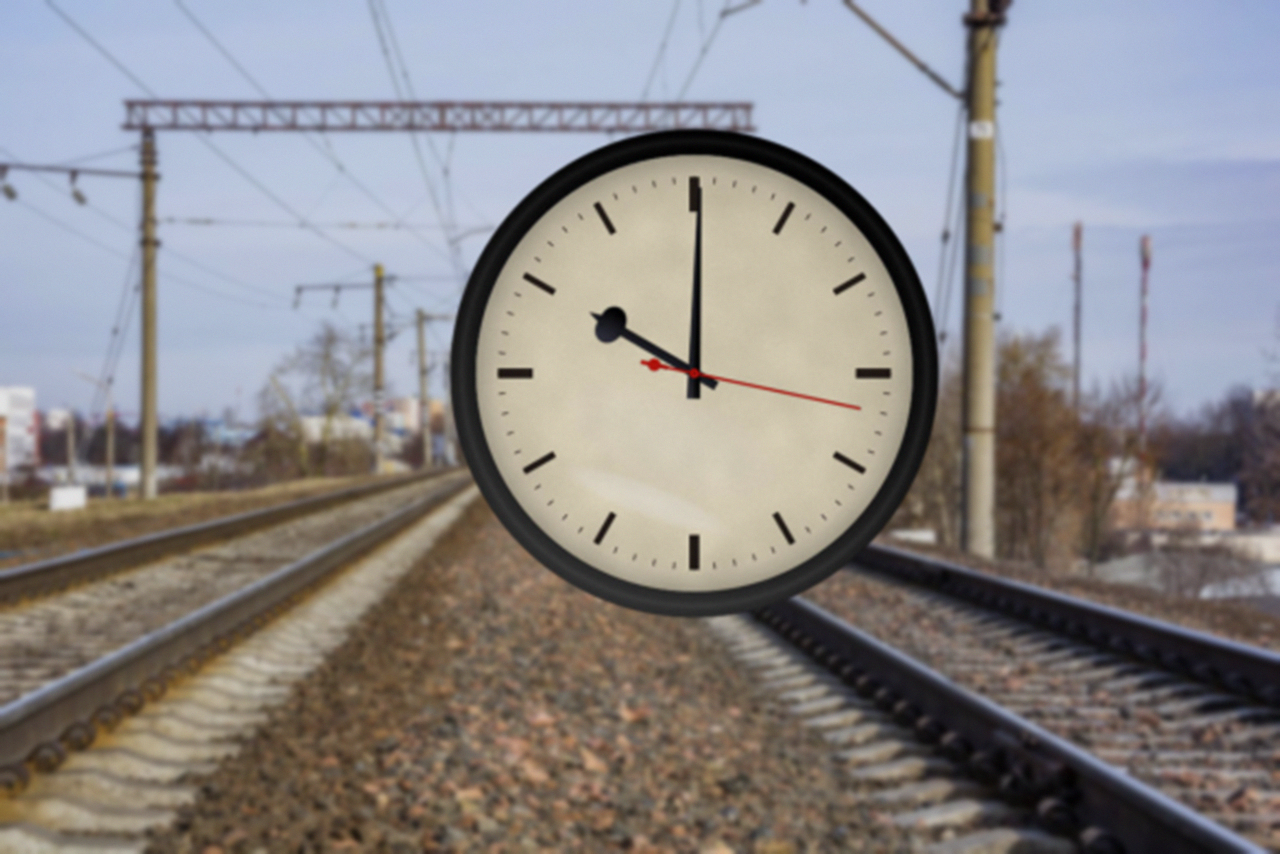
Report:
10h00m17s
